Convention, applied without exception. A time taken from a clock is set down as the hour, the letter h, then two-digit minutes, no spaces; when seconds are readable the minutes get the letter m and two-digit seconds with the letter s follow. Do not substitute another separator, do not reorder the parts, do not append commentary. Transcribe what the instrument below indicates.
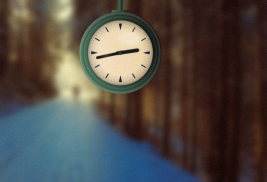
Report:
2h43
